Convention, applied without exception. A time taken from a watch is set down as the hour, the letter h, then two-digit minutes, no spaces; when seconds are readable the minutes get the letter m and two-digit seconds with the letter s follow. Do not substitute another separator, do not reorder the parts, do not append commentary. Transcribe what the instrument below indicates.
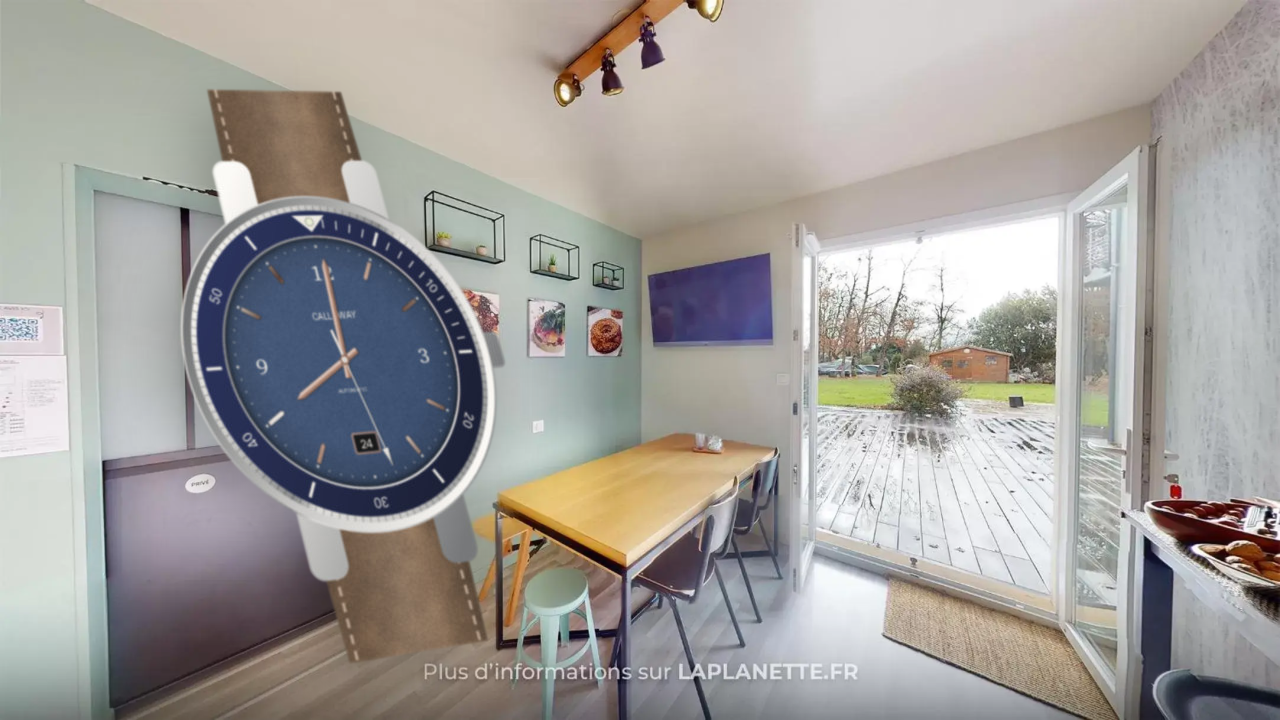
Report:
8h00m28s
